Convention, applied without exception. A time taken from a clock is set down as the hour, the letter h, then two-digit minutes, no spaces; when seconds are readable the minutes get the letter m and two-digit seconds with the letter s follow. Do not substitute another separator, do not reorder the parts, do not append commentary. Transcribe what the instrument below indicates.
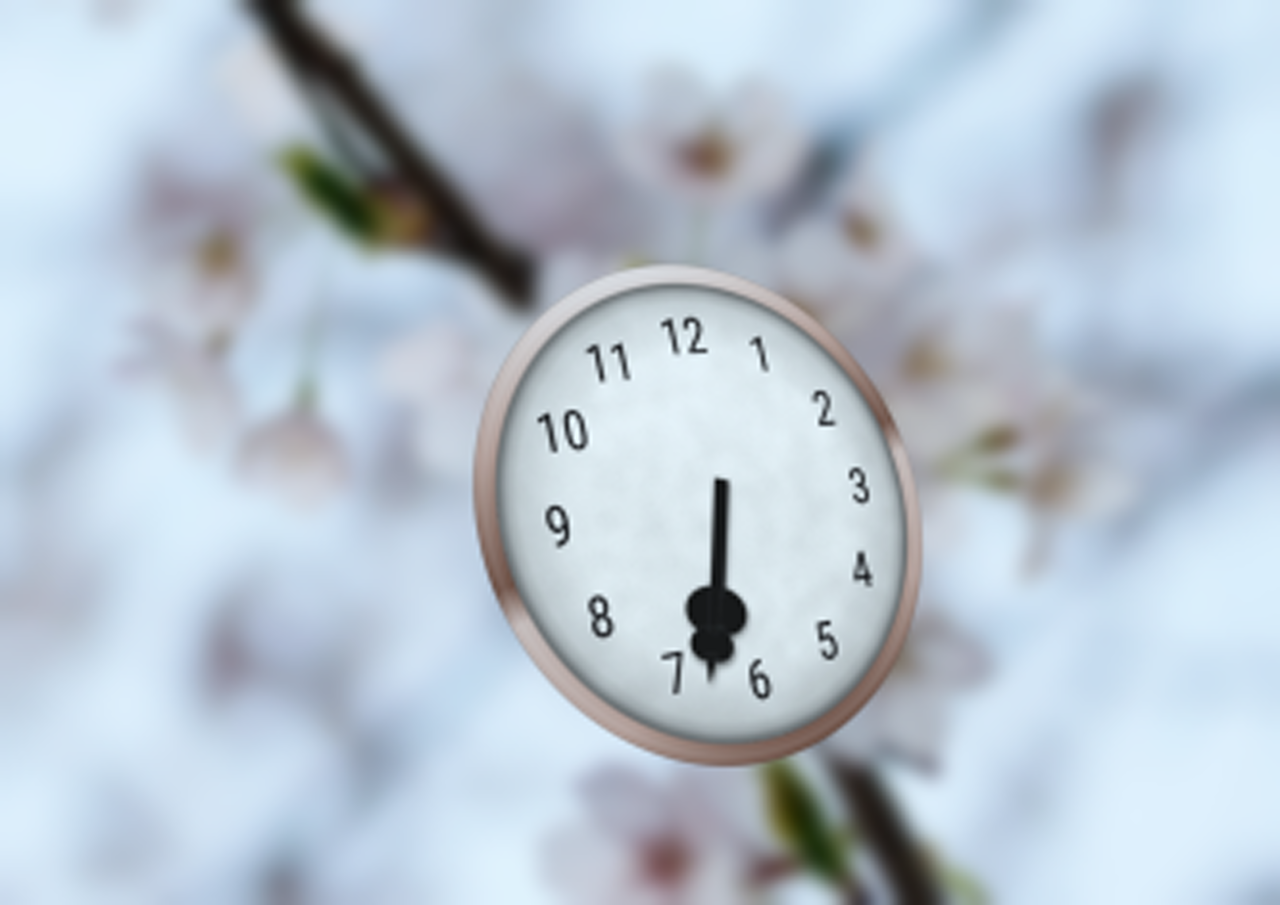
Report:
6h33
